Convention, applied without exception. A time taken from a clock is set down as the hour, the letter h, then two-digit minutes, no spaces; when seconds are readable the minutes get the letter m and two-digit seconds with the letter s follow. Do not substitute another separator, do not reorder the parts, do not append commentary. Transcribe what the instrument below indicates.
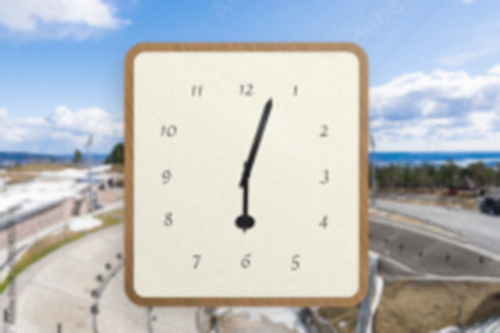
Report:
6h03
